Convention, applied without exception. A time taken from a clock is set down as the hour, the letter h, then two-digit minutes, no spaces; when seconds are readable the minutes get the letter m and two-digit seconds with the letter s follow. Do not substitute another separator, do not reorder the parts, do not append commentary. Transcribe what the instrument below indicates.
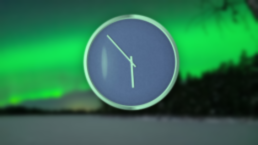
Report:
5h53
